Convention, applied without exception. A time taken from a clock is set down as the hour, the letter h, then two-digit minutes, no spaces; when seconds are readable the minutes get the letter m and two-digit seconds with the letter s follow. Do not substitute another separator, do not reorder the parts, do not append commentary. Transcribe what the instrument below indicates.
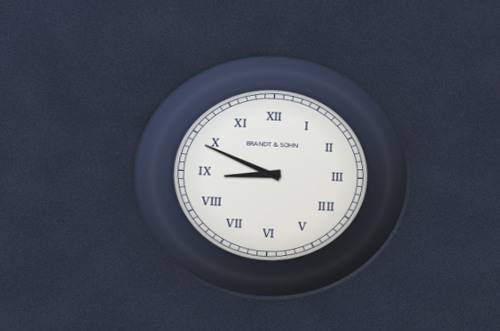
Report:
8h49
